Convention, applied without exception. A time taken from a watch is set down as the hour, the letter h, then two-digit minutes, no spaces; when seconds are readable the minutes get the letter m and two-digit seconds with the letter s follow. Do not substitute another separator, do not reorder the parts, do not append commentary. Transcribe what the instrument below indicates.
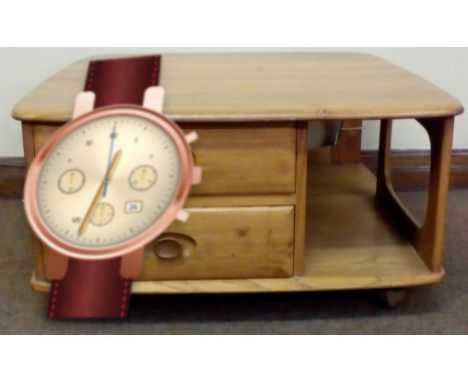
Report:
12h33
